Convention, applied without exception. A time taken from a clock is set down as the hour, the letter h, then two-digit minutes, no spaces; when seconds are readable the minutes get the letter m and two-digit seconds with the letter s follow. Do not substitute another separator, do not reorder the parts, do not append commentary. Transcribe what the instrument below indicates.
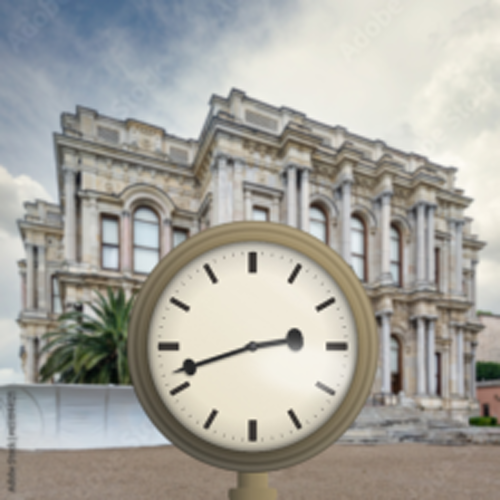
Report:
2h42
